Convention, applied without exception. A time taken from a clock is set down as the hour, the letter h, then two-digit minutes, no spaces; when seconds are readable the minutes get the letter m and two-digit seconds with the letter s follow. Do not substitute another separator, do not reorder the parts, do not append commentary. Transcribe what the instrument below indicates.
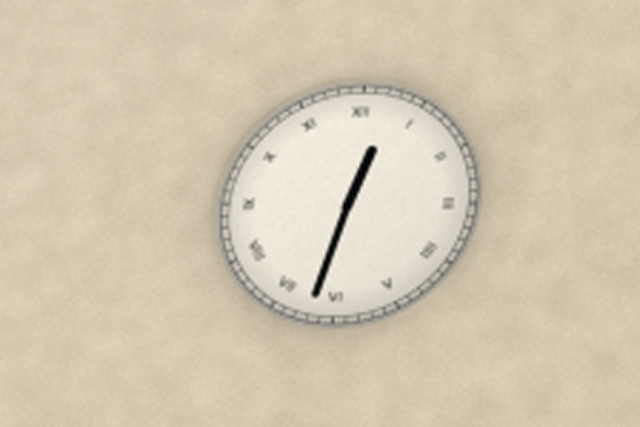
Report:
12h32
